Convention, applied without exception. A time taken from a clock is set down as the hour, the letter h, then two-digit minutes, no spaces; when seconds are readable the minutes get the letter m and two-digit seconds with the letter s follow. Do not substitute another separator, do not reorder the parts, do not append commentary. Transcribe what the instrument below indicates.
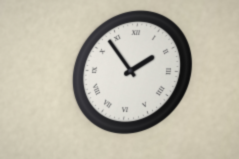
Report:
1h53
